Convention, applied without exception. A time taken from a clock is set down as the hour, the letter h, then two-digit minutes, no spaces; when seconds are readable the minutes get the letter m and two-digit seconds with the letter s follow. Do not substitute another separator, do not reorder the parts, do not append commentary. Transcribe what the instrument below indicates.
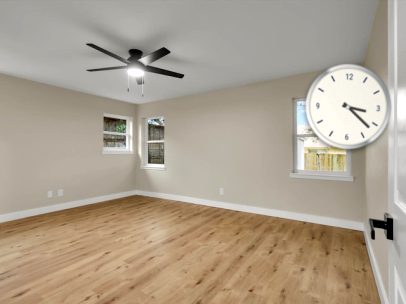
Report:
3h22
